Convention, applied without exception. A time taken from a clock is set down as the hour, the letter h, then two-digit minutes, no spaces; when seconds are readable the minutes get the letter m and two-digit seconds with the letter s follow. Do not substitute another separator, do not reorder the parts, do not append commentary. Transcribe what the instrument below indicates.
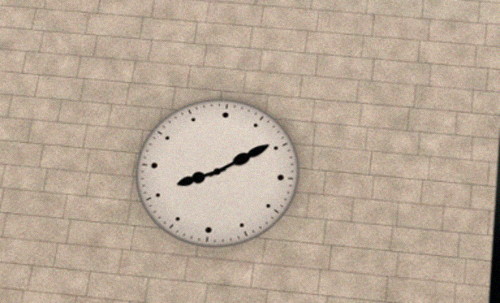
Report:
8h09
